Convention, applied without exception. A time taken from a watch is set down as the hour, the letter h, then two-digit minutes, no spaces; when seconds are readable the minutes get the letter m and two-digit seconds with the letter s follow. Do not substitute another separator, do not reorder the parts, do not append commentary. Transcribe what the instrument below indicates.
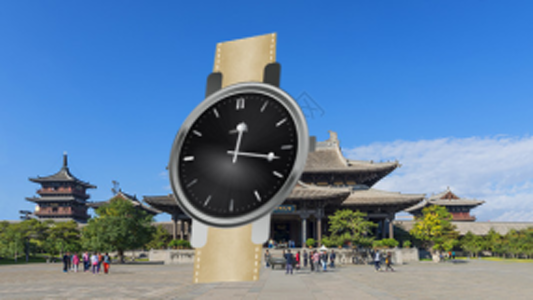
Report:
12h17
